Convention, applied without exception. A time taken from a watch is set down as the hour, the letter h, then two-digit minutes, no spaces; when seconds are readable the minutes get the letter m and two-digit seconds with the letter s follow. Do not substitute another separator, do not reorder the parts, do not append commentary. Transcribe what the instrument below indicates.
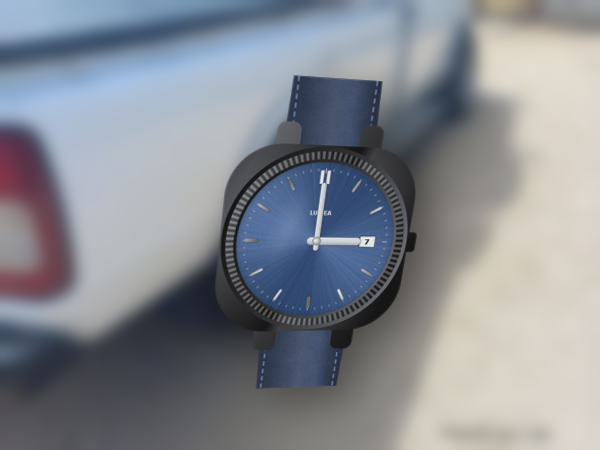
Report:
3h00
